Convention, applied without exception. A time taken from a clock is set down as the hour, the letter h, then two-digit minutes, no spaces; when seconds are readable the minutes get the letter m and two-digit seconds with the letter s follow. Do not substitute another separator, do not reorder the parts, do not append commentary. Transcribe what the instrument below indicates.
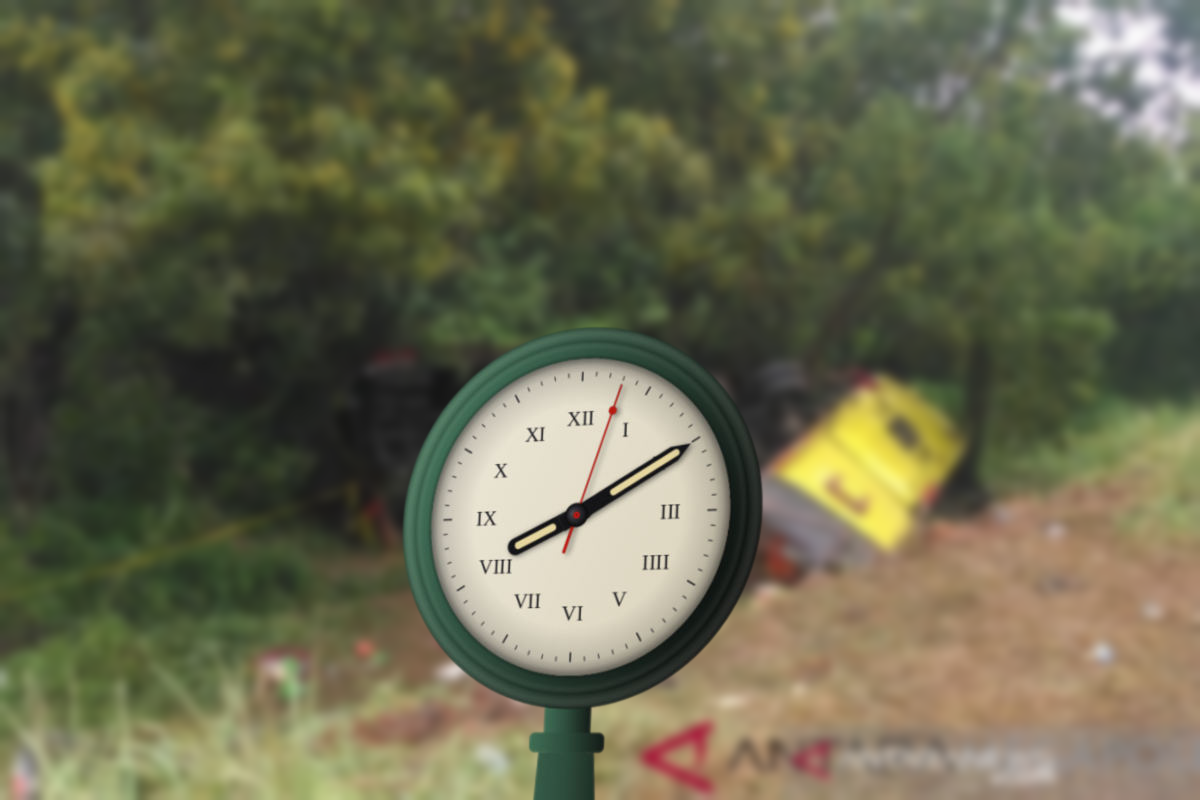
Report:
8h10m03s
